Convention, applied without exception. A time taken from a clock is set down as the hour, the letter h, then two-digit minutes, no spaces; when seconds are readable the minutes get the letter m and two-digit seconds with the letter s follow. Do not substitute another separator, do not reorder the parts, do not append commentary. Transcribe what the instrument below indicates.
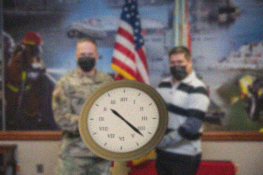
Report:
10h22
